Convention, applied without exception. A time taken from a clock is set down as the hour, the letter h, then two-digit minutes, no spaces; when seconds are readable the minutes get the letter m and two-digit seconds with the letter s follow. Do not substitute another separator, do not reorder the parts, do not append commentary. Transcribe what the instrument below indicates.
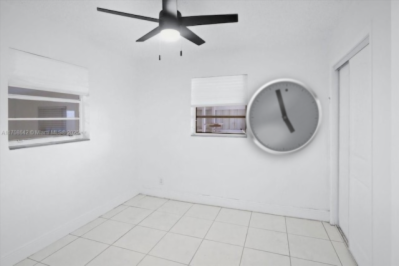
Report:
4h57
